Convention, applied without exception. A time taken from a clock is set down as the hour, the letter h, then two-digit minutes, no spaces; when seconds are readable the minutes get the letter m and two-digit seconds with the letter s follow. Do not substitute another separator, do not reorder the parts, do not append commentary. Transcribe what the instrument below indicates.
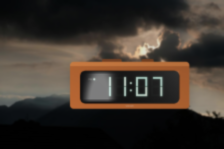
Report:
11h07
